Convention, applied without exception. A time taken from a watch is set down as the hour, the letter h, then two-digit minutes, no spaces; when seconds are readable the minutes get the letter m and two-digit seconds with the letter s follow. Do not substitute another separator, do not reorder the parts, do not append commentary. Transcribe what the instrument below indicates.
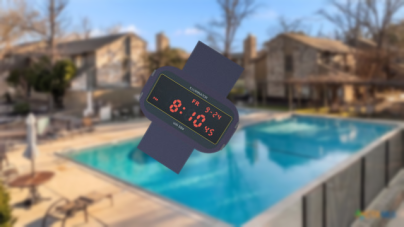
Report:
8h10m45s
